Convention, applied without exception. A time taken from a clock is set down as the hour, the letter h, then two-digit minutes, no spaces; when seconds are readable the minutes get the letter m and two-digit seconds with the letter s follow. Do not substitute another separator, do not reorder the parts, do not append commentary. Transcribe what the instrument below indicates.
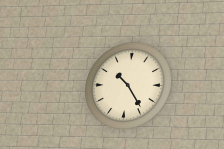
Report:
10h24
